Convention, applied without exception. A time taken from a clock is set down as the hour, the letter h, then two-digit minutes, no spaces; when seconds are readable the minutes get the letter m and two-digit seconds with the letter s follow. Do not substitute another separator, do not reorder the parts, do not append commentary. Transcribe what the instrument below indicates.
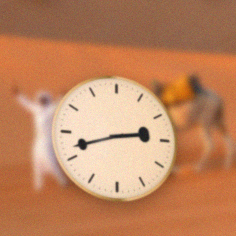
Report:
2h42
